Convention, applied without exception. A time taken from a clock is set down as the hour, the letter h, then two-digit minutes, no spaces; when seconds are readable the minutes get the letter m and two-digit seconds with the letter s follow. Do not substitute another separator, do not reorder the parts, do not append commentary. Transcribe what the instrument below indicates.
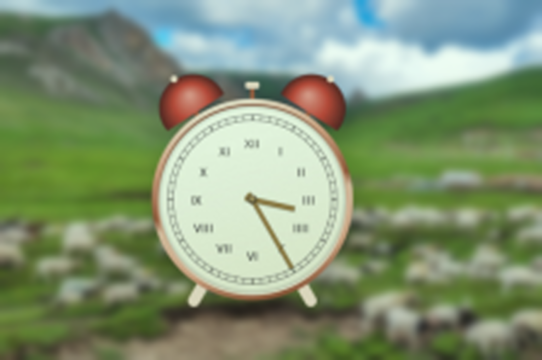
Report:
3h25
